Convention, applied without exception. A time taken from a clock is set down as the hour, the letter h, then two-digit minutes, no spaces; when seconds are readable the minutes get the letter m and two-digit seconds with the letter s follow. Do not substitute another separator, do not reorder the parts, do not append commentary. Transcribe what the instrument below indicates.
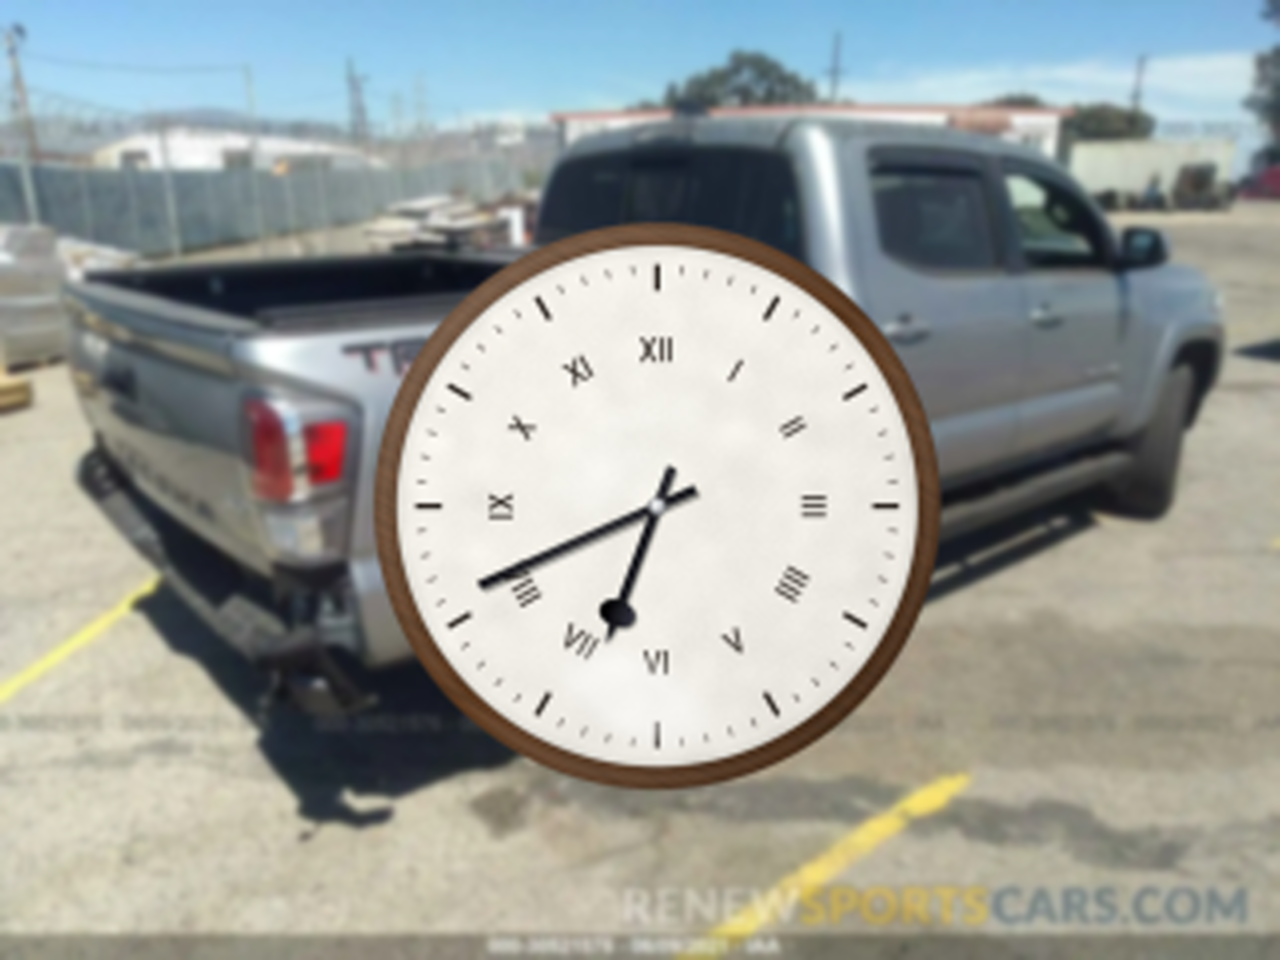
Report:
6h41
